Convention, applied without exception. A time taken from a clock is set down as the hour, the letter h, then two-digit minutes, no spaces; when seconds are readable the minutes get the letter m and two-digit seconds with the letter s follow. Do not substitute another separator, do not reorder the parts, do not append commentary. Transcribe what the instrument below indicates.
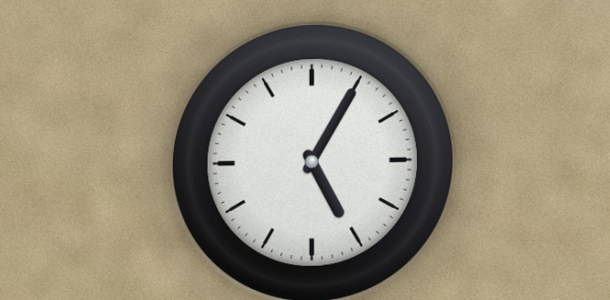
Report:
5h05
